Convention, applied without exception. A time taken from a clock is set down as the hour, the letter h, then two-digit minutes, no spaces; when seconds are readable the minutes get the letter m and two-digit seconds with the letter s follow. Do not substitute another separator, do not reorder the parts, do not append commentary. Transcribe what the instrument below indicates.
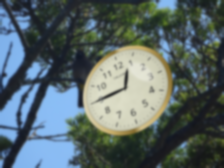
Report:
12h45
